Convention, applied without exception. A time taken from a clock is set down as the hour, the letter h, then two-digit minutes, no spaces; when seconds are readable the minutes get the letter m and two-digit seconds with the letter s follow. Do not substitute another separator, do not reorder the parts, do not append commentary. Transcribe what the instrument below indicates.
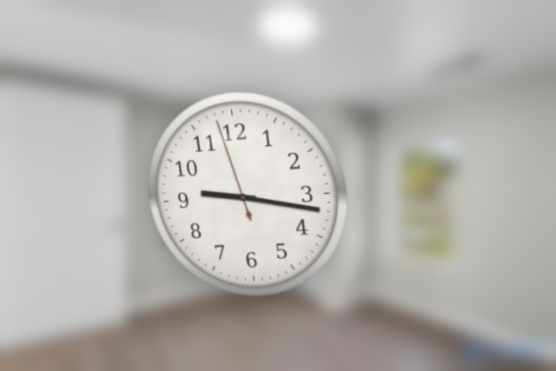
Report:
9h16m58s
